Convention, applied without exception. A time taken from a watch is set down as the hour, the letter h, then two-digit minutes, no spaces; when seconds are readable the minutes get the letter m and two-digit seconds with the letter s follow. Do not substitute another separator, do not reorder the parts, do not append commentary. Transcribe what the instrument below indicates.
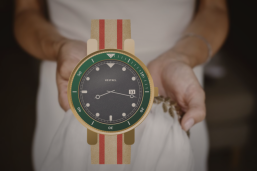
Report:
8h17
